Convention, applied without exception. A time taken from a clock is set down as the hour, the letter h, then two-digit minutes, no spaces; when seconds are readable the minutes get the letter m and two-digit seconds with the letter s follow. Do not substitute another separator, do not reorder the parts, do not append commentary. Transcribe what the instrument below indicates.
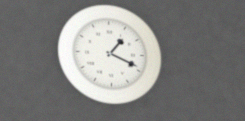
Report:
1h19
